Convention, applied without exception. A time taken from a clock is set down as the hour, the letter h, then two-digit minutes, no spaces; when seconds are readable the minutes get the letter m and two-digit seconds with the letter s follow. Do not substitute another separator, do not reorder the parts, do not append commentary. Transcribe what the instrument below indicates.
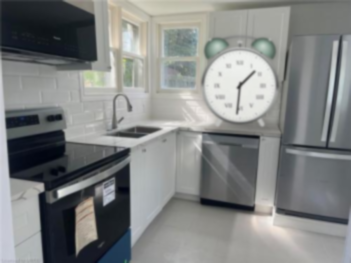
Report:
1h31
